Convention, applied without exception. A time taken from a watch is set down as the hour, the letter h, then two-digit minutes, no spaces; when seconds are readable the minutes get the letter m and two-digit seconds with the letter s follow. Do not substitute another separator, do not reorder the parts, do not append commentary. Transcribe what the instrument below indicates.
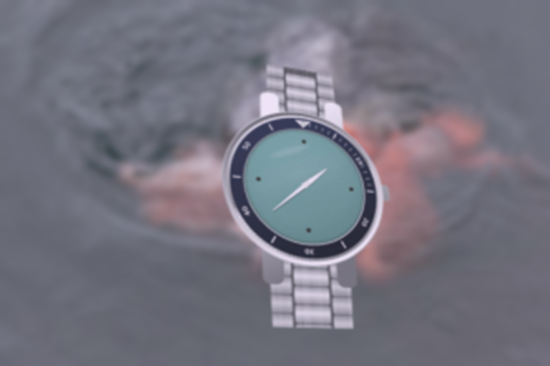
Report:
1h38
